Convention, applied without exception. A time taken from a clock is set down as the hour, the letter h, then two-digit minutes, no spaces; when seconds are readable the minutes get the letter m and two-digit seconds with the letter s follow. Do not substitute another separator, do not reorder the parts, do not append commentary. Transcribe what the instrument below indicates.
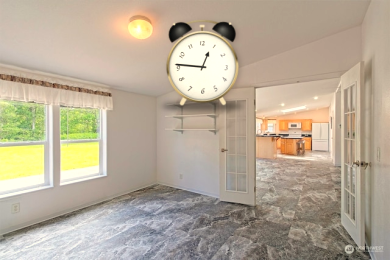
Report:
12h46
